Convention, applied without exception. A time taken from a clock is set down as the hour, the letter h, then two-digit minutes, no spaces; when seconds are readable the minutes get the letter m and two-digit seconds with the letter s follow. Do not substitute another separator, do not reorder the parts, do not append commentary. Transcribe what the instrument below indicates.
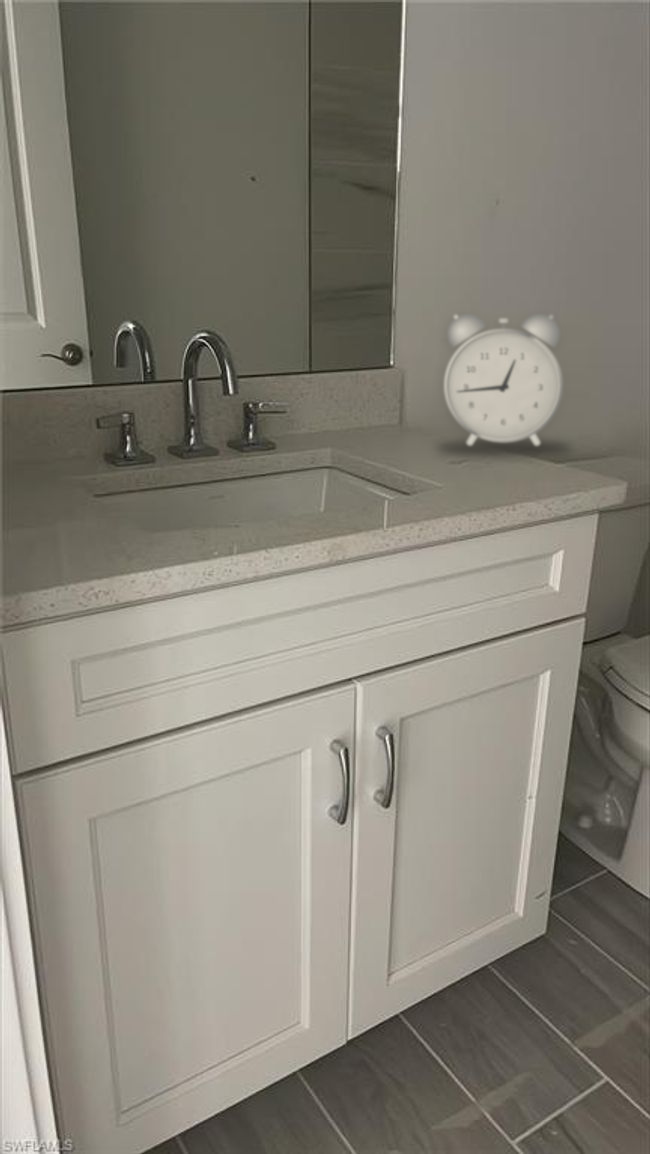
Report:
12h44
